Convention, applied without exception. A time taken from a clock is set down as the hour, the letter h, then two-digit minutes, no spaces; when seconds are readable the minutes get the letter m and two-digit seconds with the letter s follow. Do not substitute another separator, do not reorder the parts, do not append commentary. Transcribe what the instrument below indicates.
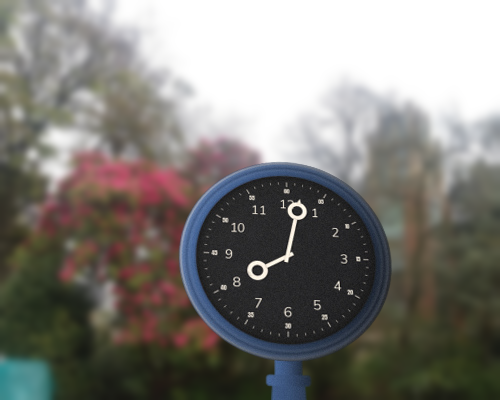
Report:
8h02
